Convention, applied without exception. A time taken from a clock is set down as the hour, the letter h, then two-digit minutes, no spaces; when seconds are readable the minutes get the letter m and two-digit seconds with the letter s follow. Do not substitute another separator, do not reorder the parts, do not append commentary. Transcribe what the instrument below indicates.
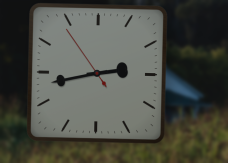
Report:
2h42m54s
